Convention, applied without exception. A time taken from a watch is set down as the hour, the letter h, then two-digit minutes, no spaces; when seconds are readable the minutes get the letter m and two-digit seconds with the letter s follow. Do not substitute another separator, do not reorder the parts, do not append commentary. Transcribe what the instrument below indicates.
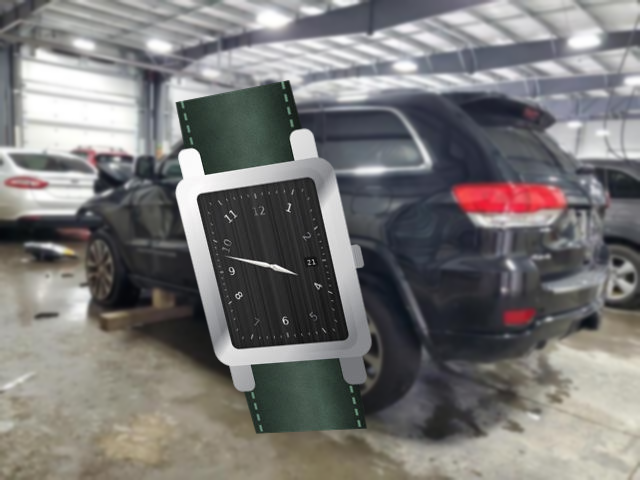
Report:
3h48
